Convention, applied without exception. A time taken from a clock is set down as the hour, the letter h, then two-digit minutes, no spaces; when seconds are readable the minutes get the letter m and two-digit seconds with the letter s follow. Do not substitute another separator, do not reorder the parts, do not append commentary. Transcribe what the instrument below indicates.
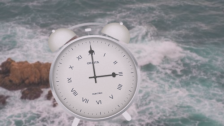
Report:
3h00
